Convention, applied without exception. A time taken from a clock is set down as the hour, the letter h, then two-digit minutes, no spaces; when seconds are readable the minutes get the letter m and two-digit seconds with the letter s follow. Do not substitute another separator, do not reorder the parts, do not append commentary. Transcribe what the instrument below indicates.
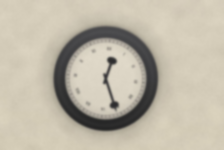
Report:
12h26
